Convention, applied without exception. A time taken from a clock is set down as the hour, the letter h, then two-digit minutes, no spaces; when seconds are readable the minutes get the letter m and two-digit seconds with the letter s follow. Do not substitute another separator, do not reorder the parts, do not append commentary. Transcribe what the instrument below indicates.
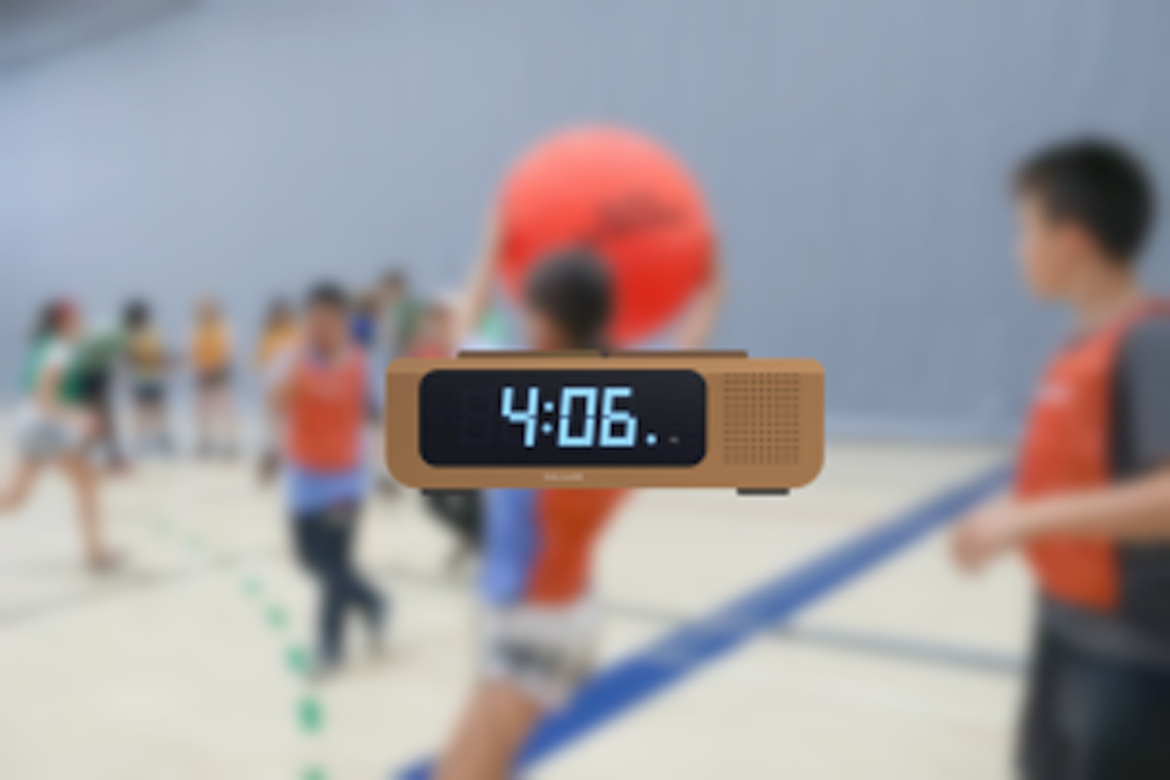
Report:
4h06
